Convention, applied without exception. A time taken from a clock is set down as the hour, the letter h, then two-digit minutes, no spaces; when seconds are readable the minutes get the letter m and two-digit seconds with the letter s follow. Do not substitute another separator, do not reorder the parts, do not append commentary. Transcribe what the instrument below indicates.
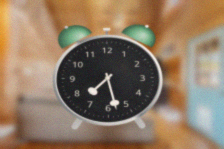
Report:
7h28
